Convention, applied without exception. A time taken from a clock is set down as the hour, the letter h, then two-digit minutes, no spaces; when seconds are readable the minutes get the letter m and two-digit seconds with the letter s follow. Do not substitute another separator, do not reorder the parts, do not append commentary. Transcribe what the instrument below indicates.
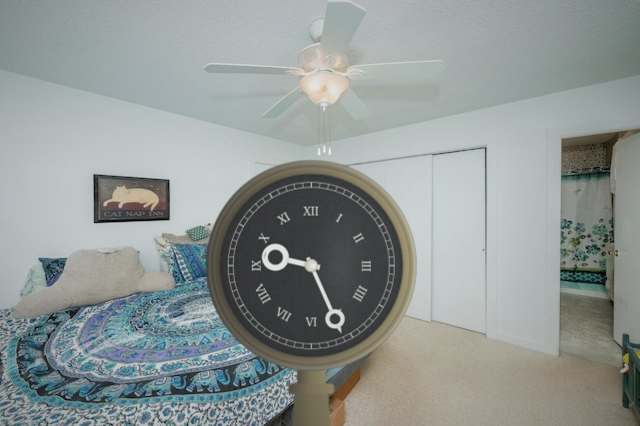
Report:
9h26
